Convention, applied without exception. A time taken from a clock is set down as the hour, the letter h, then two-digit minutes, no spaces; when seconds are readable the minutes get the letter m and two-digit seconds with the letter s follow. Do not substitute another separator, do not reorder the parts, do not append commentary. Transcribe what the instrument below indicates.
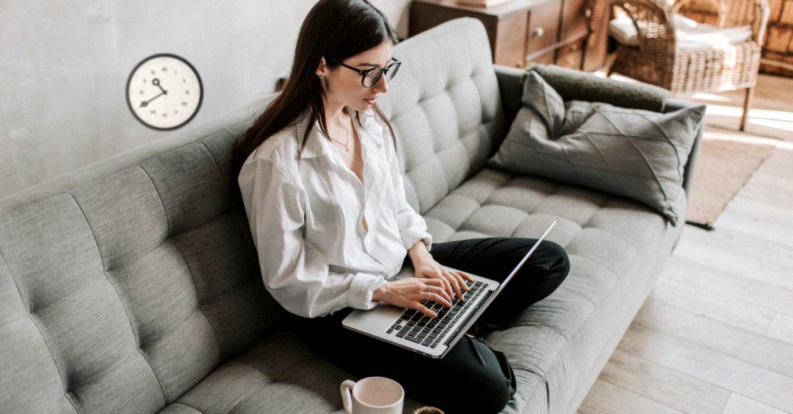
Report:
10h40
